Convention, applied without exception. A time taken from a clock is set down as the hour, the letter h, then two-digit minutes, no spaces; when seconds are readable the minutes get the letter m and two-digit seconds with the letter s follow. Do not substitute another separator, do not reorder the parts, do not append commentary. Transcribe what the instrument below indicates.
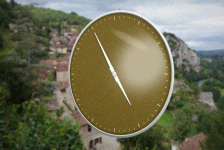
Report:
4h55
